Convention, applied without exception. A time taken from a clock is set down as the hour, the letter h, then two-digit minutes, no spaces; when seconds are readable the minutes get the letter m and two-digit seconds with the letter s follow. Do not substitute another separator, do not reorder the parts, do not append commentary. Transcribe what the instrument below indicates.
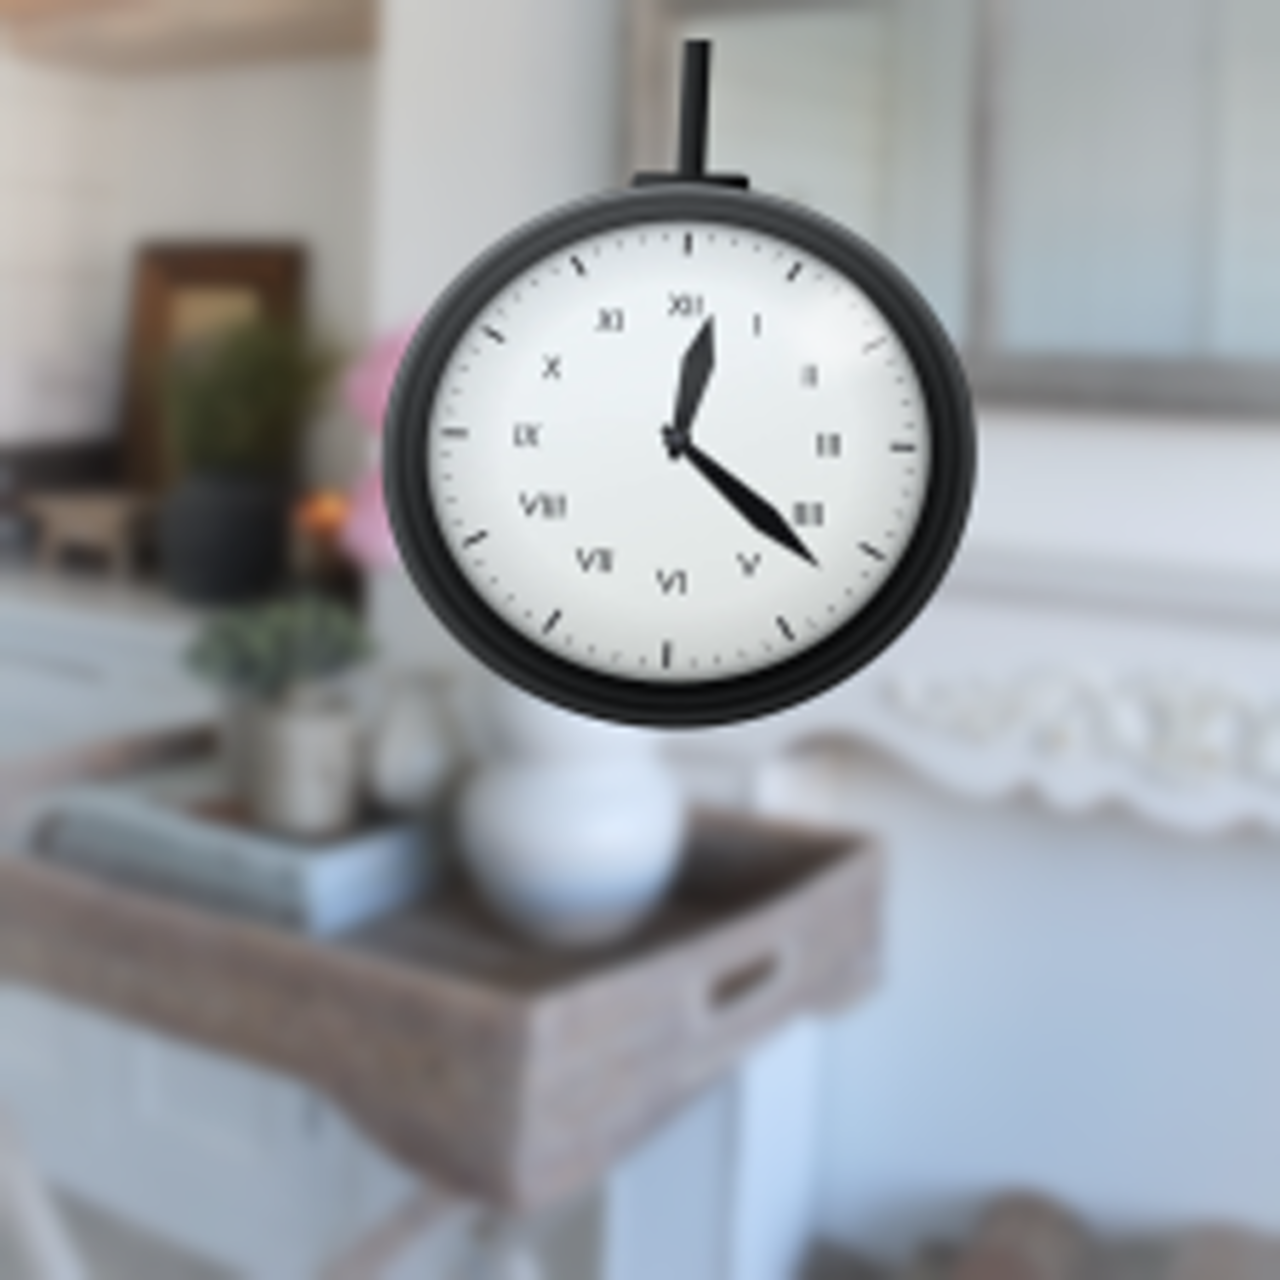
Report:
12h22
